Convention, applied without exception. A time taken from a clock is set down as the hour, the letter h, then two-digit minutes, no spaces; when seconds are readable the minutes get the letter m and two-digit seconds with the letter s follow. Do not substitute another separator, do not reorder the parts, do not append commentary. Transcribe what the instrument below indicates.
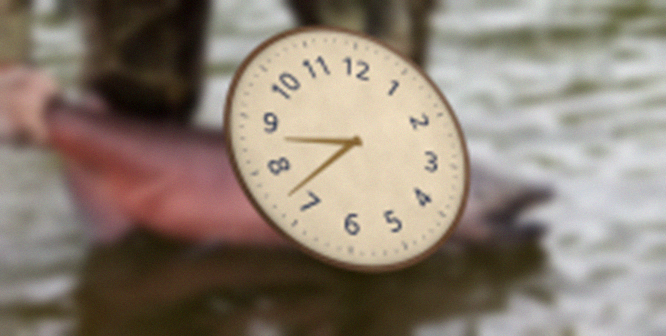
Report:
8h37
